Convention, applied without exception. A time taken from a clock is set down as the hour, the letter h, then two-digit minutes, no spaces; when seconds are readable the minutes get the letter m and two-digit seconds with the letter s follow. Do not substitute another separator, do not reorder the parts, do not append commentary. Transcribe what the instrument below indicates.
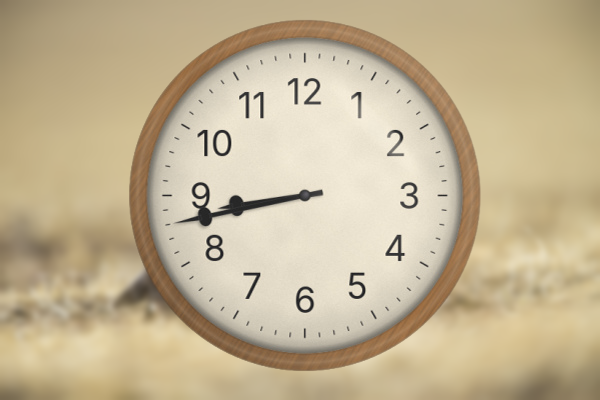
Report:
8h43
